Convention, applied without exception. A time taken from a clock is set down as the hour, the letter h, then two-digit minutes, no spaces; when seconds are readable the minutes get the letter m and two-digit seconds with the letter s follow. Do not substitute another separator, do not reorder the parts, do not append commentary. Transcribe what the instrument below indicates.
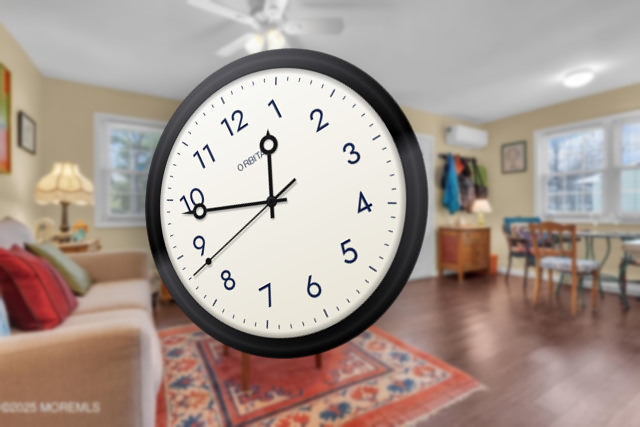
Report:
12h48m43s
